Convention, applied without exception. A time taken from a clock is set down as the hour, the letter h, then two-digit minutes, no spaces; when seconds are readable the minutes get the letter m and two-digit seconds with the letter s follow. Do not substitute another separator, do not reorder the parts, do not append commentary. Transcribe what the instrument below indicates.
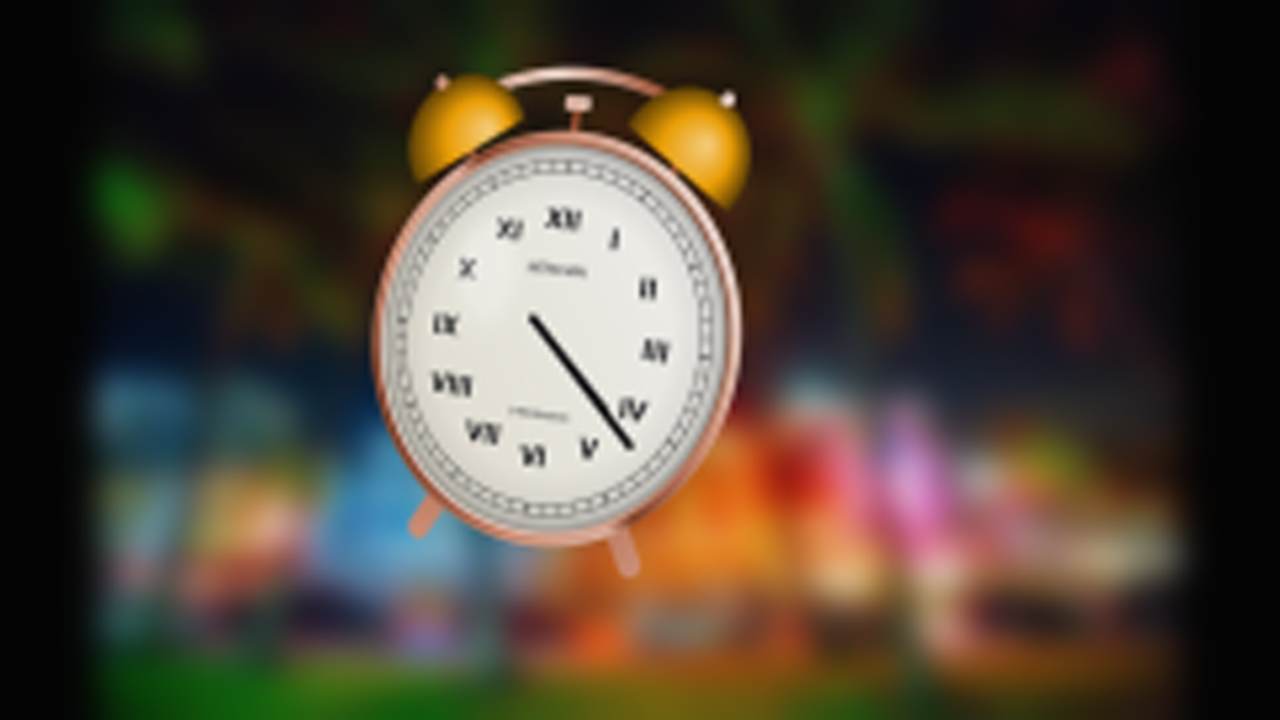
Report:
4h22
